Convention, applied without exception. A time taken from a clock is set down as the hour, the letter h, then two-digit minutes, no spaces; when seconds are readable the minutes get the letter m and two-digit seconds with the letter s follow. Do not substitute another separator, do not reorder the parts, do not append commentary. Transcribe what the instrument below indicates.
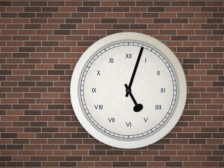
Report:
5h03
